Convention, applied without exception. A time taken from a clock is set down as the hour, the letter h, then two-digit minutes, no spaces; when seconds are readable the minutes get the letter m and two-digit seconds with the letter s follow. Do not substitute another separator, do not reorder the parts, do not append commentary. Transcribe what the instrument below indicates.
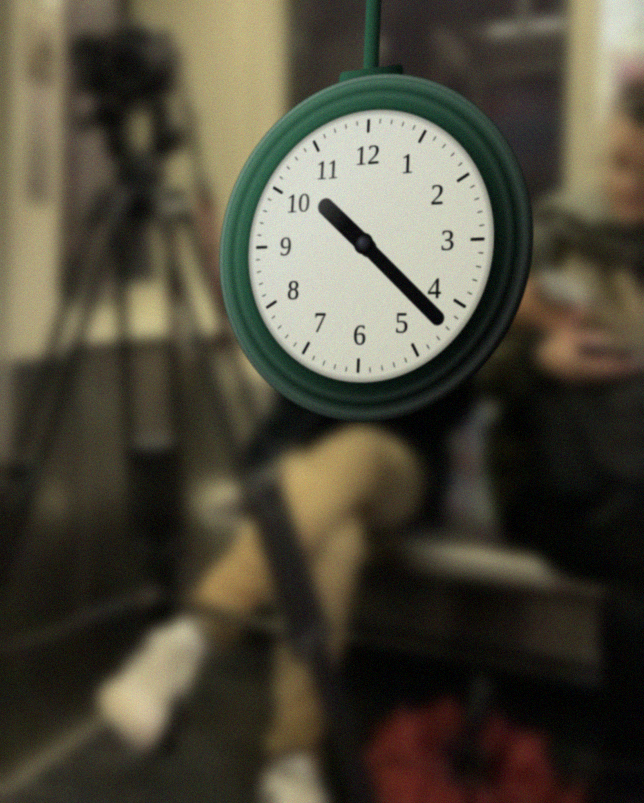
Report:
10h22
